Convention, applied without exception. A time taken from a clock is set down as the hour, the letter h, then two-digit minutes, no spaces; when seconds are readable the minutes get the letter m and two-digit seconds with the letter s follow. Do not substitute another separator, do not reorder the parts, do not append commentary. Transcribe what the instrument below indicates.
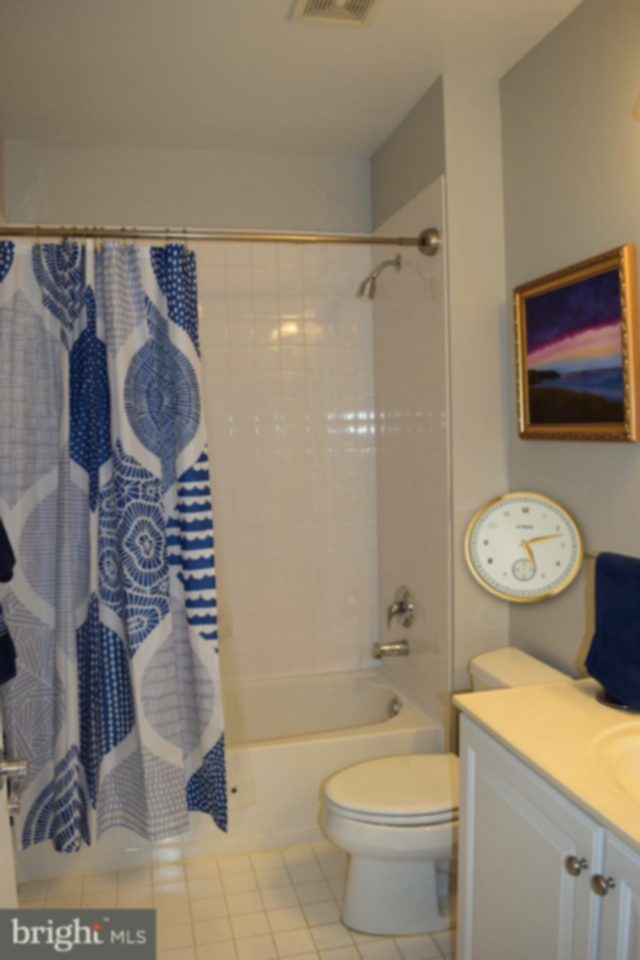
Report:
5h12
